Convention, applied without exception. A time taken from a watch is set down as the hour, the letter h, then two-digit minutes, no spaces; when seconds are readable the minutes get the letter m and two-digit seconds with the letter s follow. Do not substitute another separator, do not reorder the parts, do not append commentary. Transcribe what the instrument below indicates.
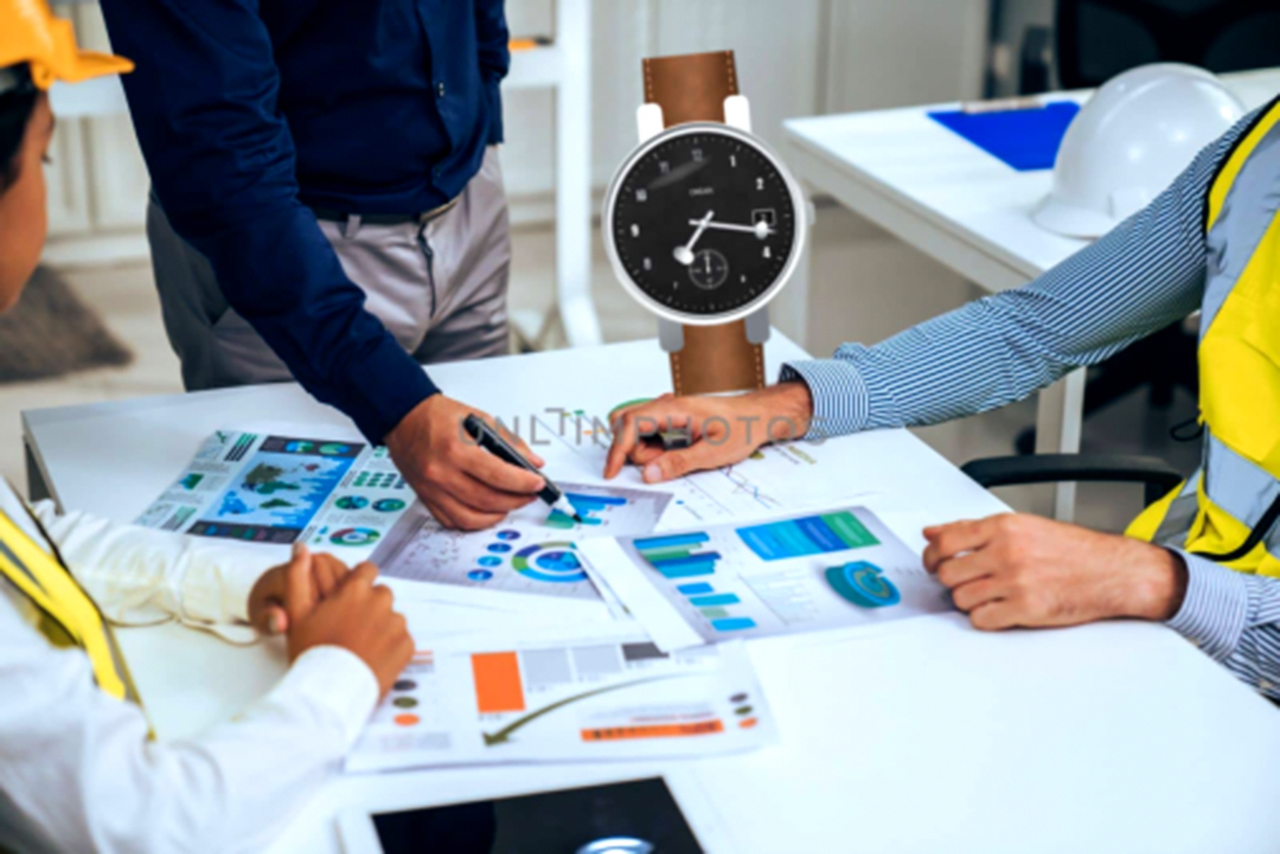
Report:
7h17
